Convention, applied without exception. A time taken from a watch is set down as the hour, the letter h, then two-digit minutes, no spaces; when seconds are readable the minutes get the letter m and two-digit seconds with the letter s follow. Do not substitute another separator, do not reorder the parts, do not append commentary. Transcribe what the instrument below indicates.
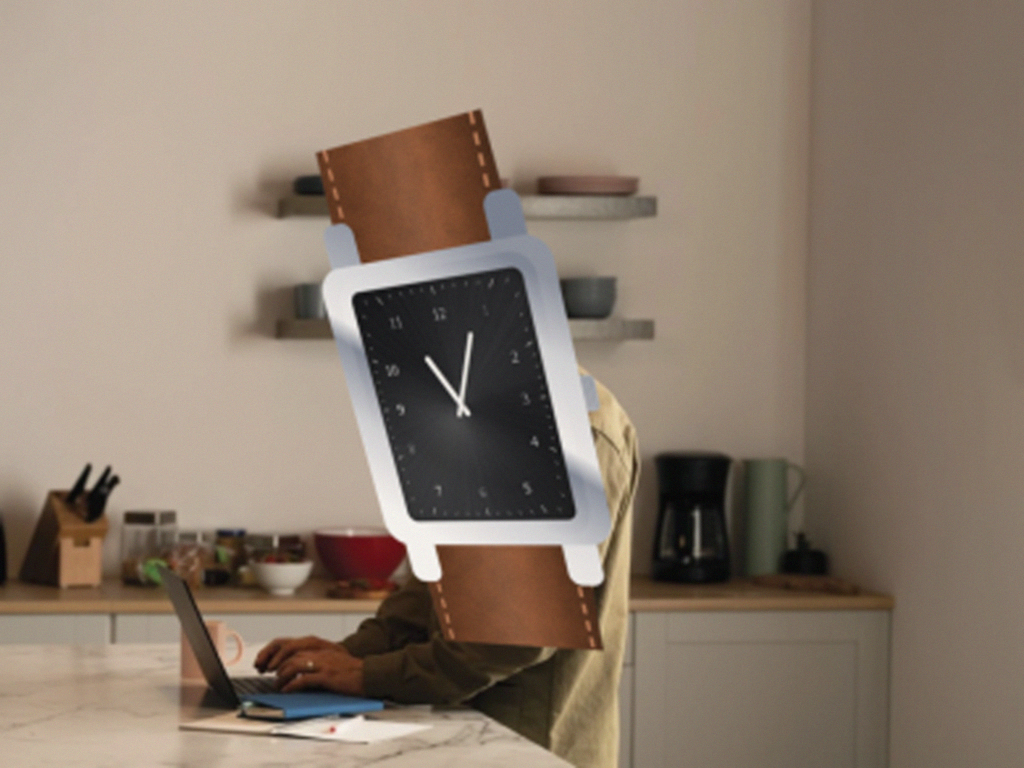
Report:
11h04
